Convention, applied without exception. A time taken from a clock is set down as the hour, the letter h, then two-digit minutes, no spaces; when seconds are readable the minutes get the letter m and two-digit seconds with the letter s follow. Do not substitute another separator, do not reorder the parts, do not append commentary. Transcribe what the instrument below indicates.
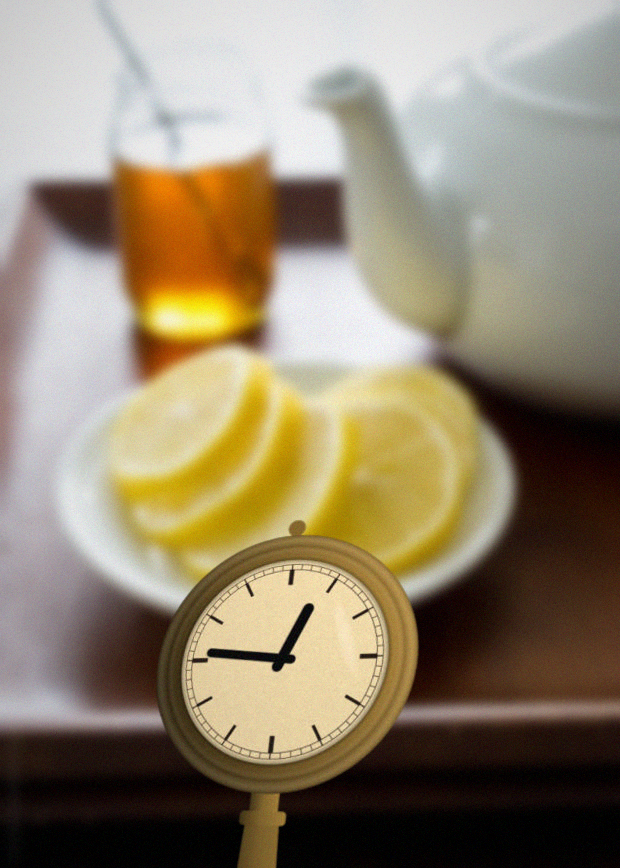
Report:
12h46
